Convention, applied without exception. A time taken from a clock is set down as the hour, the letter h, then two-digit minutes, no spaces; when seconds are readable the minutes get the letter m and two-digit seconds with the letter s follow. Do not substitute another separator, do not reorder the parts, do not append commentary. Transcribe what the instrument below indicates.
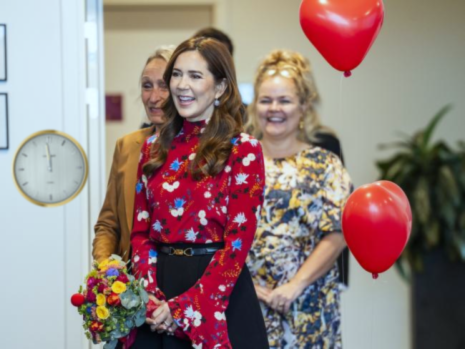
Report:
11h59
